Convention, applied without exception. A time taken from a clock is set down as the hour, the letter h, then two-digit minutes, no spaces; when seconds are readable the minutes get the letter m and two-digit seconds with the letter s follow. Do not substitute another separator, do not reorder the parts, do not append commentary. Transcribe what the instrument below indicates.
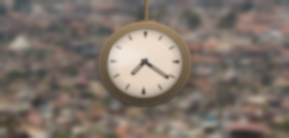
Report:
7h21
